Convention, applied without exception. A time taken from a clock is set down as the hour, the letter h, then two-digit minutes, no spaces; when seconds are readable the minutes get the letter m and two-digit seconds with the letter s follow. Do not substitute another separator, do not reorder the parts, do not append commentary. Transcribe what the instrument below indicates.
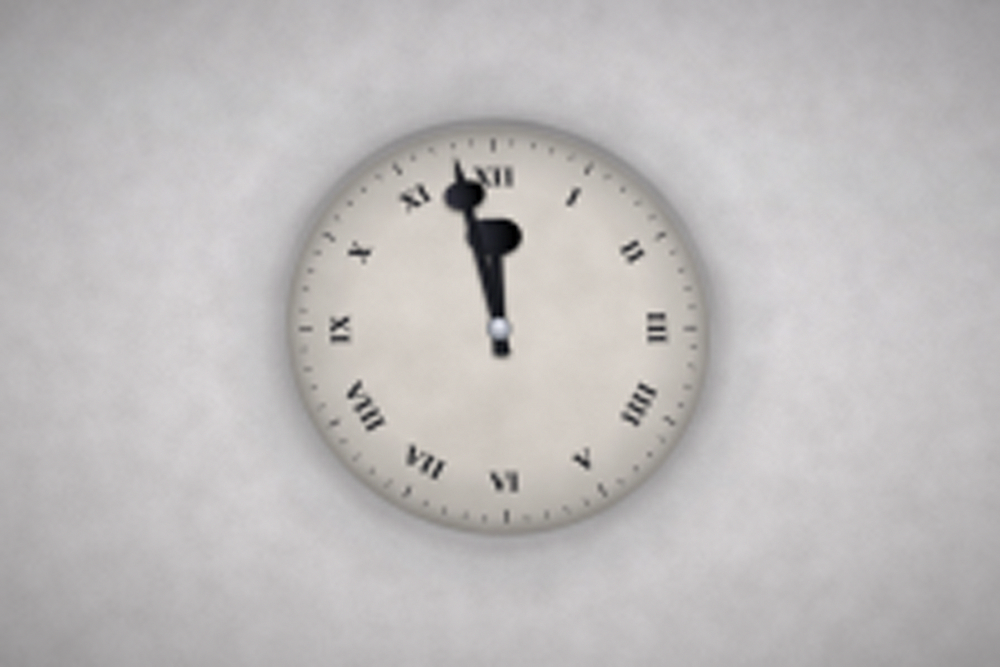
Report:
11h58
